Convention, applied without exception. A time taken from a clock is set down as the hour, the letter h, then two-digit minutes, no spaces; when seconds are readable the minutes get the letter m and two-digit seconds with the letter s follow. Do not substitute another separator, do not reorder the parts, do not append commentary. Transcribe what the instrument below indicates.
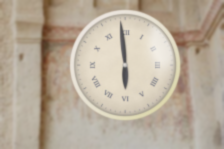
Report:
5h59
